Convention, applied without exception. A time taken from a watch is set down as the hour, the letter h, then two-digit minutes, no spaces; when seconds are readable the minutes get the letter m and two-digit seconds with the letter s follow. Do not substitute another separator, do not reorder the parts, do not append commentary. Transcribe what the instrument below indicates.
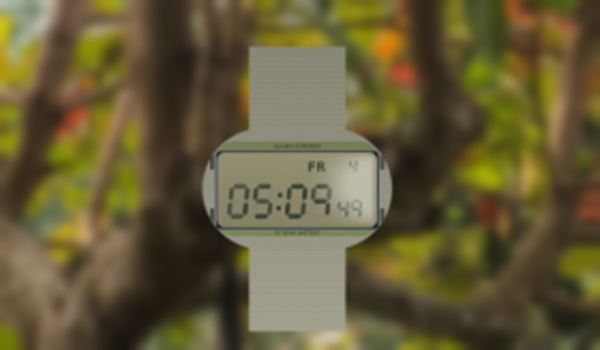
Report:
5h09m49s
